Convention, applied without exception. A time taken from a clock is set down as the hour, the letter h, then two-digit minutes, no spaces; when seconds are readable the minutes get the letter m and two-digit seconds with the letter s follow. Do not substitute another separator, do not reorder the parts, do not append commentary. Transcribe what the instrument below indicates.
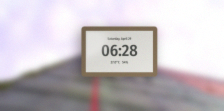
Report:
6h28
